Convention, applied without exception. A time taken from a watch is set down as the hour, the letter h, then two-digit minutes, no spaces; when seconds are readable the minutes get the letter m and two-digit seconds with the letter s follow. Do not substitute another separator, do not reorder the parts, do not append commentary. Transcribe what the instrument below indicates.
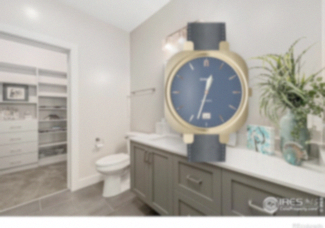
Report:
12h33
